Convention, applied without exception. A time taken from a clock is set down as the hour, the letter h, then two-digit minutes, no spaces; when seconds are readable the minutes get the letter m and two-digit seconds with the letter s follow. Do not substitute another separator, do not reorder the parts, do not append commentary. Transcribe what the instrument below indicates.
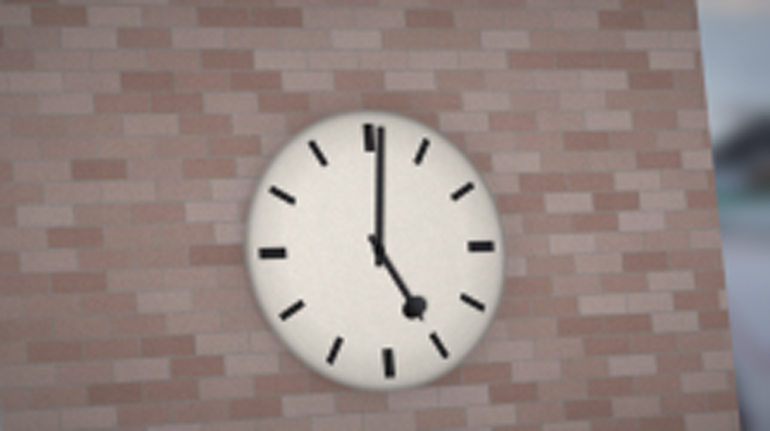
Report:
5h01
